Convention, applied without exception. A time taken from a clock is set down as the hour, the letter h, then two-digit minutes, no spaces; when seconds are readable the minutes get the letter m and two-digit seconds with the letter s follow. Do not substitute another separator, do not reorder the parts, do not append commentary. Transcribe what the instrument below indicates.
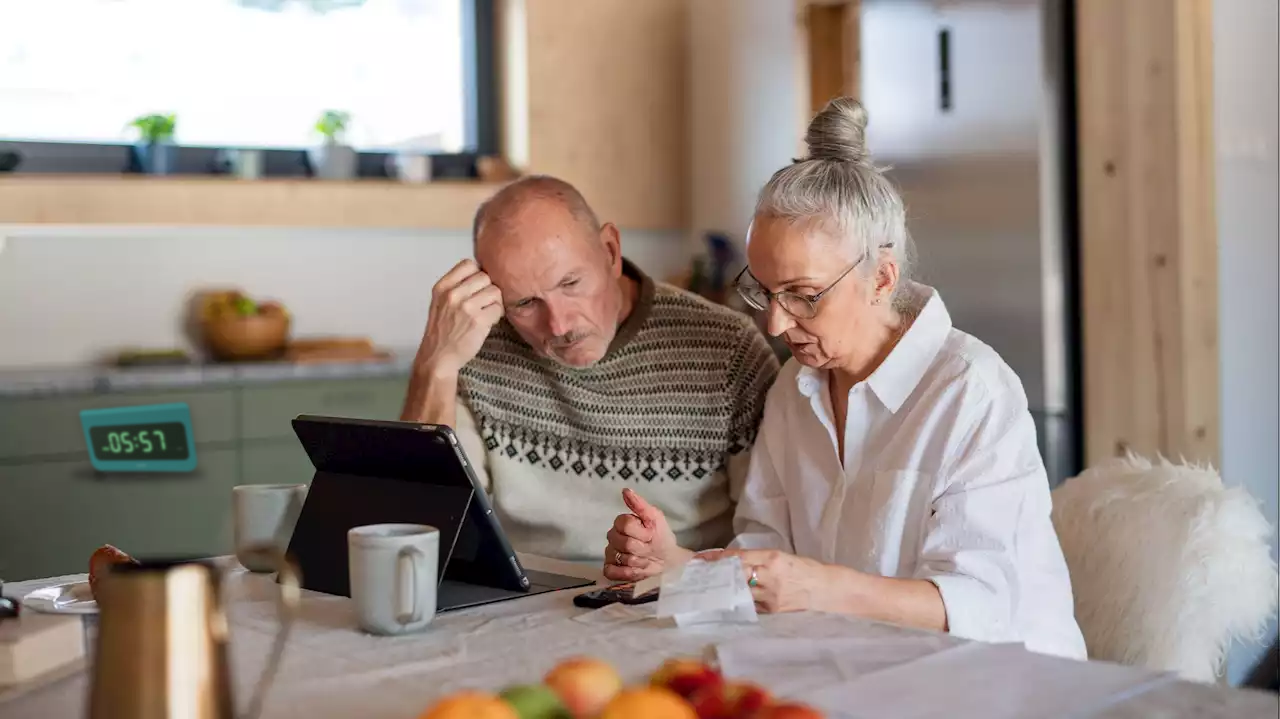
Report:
5h57
